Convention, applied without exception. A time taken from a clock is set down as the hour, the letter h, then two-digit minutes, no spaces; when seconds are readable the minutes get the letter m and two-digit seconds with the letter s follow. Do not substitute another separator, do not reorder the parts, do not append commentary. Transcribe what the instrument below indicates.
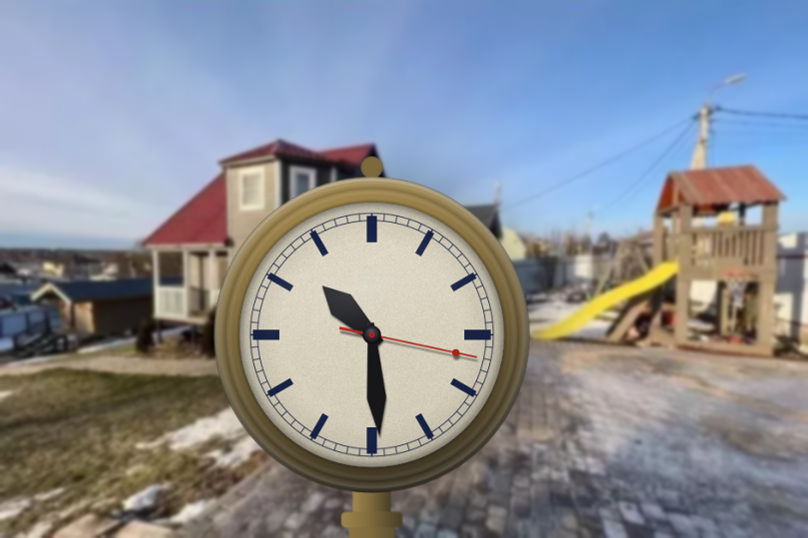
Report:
10h29m17s
